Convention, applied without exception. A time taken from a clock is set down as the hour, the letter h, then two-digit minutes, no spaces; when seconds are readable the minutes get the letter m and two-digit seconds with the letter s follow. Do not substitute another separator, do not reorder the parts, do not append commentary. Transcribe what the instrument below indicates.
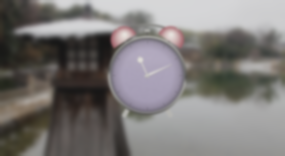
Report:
11h11
